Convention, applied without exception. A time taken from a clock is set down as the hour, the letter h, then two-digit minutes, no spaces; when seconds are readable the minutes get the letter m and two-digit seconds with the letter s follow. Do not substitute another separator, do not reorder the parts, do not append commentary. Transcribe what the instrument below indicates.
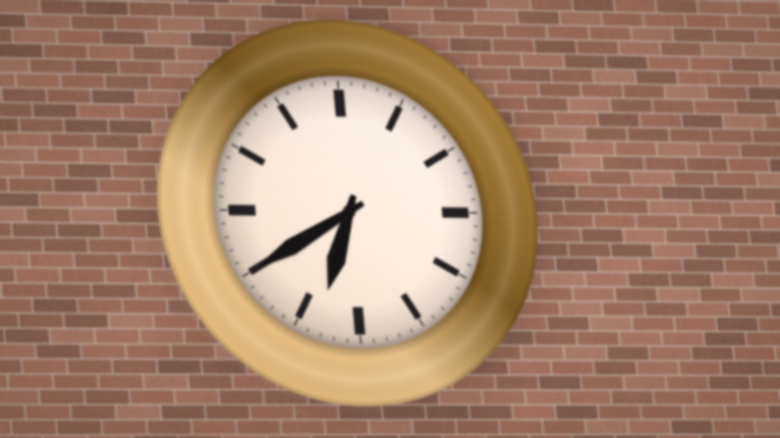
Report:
6h40
